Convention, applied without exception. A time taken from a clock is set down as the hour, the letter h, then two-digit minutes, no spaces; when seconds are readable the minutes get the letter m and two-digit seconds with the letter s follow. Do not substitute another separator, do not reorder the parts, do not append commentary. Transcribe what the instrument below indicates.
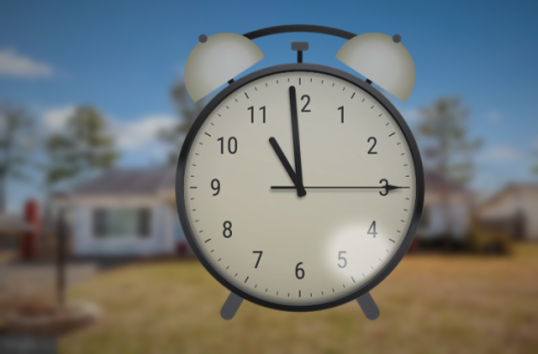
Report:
10h59m15s
